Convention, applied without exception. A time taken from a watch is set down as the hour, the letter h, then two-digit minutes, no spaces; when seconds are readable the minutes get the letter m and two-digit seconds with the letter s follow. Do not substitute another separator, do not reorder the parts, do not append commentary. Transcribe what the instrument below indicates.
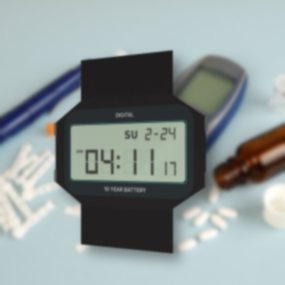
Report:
4h11m17s
